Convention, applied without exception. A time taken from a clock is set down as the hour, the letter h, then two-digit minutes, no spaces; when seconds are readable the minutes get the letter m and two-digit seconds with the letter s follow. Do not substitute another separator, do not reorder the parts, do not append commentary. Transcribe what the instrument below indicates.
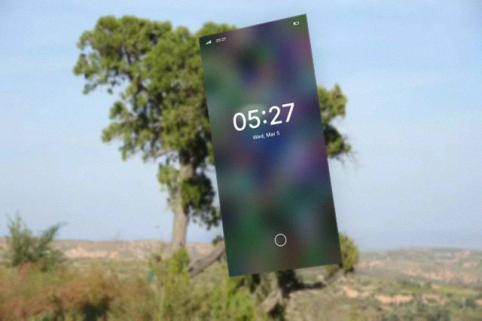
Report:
5h27
